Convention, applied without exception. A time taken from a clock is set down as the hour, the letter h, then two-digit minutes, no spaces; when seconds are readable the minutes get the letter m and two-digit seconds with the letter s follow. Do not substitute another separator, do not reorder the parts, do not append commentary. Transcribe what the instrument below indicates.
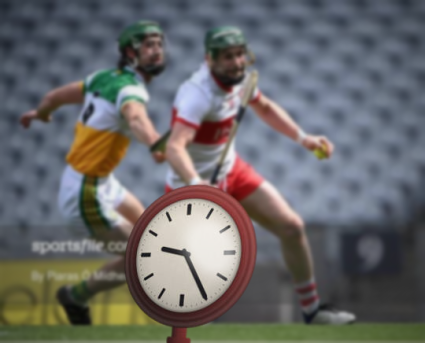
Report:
9h25
